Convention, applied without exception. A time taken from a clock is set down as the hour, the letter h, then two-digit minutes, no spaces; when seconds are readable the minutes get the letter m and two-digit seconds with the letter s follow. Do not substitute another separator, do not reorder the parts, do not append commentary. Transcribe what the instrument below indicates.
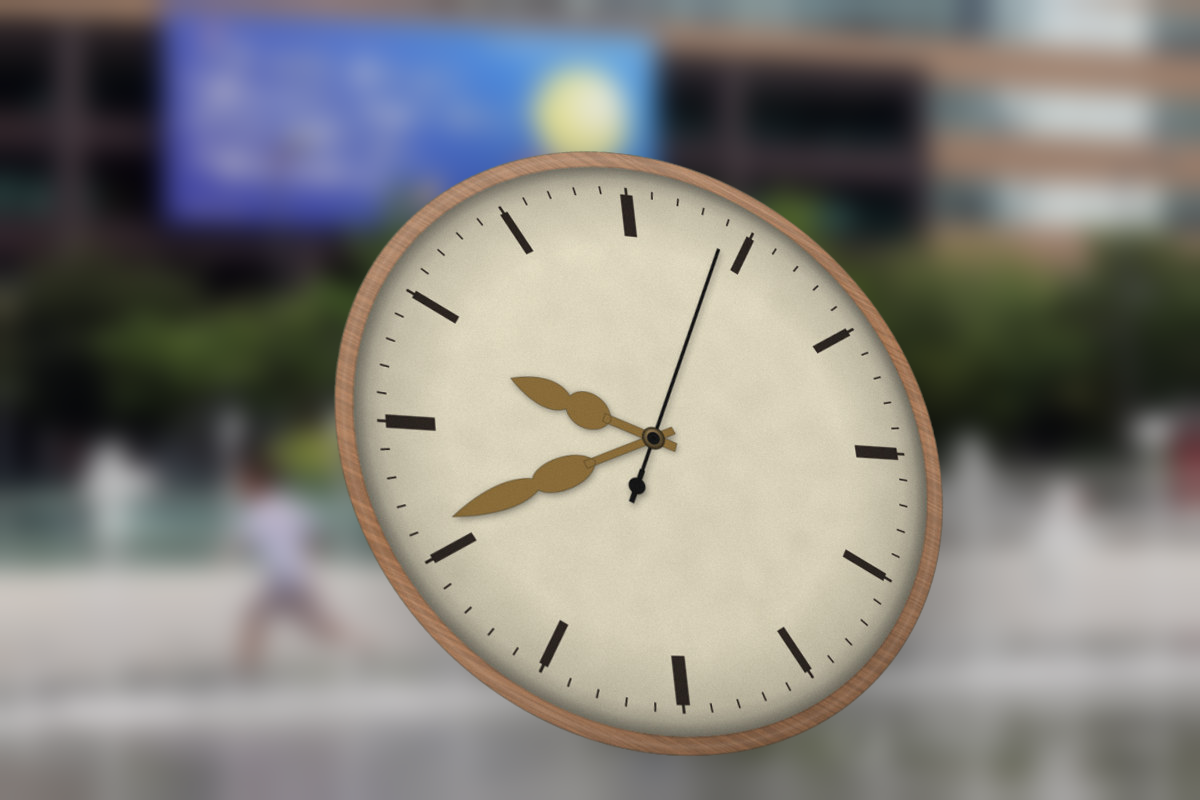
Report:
9h41m04s
